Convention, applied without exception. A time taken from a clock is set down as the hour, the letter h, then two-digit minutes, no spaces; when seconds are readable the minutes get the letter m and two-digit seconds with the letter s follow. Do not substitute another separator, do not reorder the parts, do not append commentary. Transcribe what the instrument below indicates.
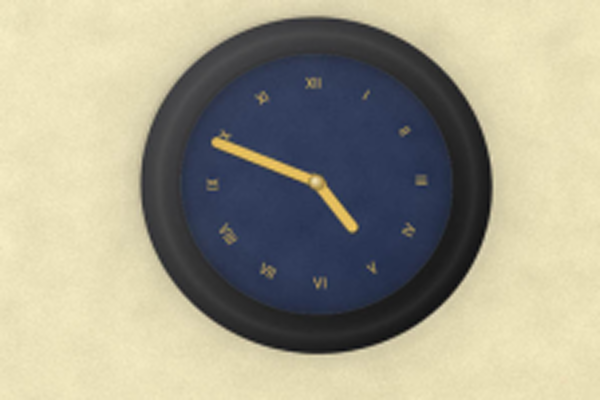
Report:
4h49
